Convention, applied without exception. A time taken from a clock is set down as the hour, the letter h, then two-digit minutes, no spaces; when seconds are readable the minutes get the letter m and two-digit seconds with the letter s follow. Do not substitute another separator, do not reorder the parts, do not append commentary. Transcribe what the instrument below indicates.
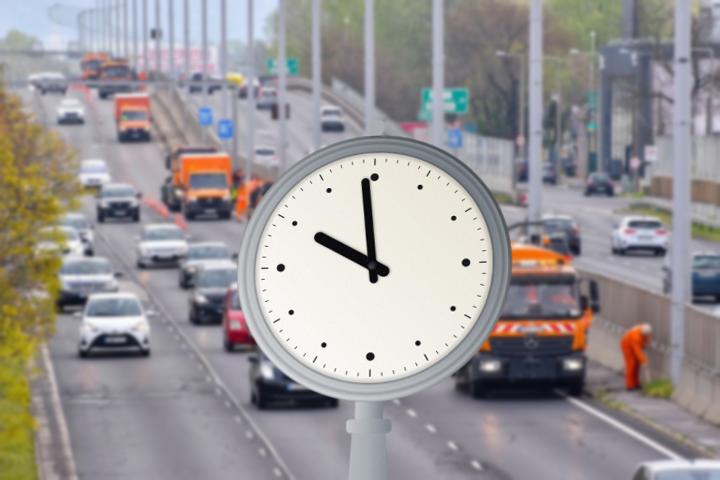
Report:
9h59
